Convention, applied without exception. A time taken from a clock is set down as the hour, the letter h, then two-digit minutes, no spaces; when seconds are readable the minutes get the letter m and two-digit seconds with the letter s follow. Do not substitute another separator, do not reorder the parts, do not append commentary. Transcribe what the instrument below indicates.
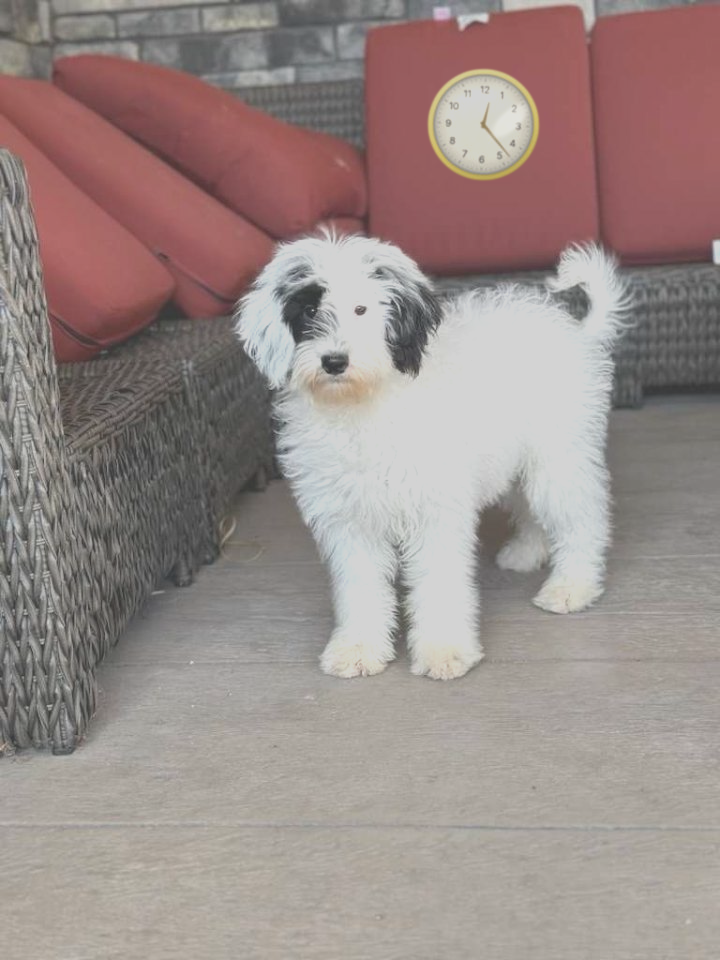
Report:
12h23
